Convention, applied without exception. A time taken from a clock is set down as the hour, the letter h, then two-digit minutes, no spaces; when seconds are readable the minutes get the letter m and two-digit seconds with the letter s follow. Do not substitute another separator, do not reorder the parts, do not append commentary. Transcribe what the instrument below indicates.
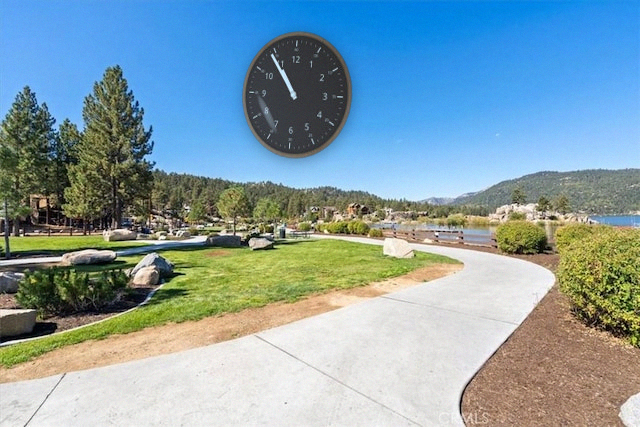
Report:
10h54
